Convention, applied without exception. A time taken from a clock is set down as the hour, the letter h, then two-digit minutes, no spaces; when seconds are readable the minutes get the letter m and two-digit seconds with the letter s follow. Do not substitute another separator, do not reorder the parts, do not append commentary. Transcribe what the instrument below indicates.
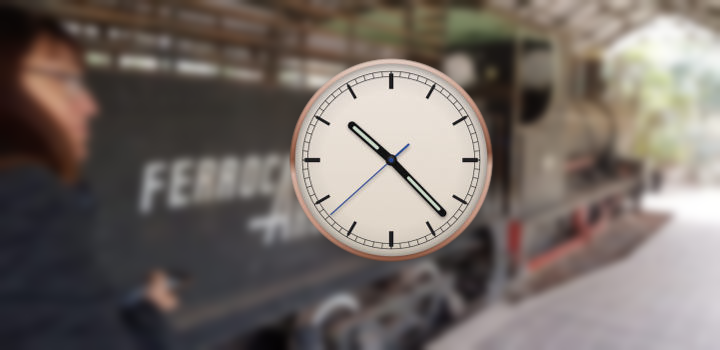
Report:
10h22m38s
